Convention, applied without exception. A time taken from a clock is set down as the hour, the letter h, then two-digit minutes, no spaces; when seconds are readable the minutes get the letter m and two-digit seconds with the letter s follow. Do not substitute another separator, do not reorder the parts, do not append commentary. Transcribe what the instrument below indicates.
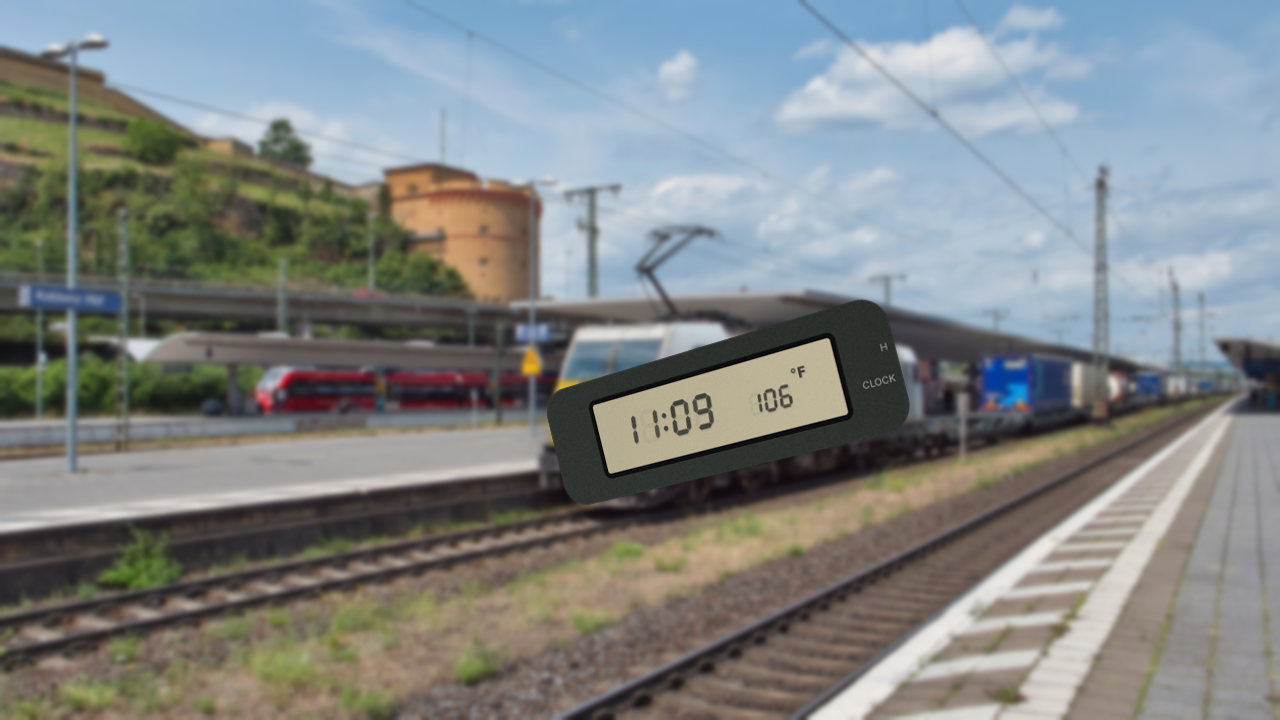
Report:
11h09
